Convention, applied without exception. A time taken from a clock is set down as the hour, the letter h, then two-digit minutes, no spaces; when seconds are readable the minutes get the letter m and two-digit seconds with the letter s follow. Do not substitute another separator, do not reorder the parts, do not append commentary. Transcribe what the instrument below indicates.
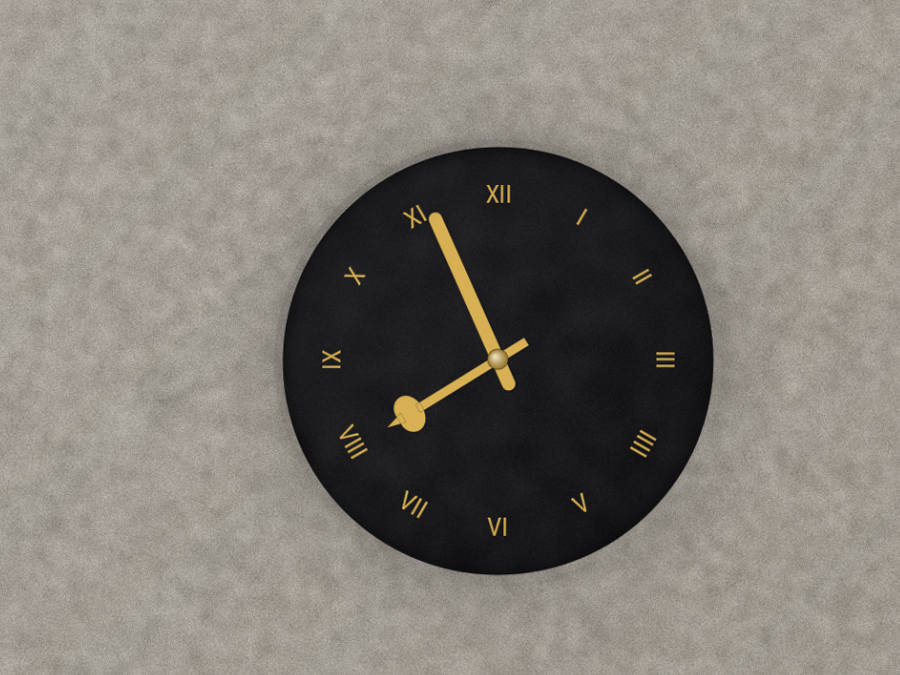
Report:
7h56
